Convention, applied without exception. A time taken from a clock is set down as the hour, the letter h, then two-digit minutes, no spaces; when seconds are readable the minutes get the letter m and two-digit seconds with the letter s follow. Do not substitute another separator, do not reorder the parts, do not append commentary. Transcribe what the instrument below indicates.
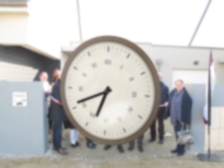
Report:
6h41
